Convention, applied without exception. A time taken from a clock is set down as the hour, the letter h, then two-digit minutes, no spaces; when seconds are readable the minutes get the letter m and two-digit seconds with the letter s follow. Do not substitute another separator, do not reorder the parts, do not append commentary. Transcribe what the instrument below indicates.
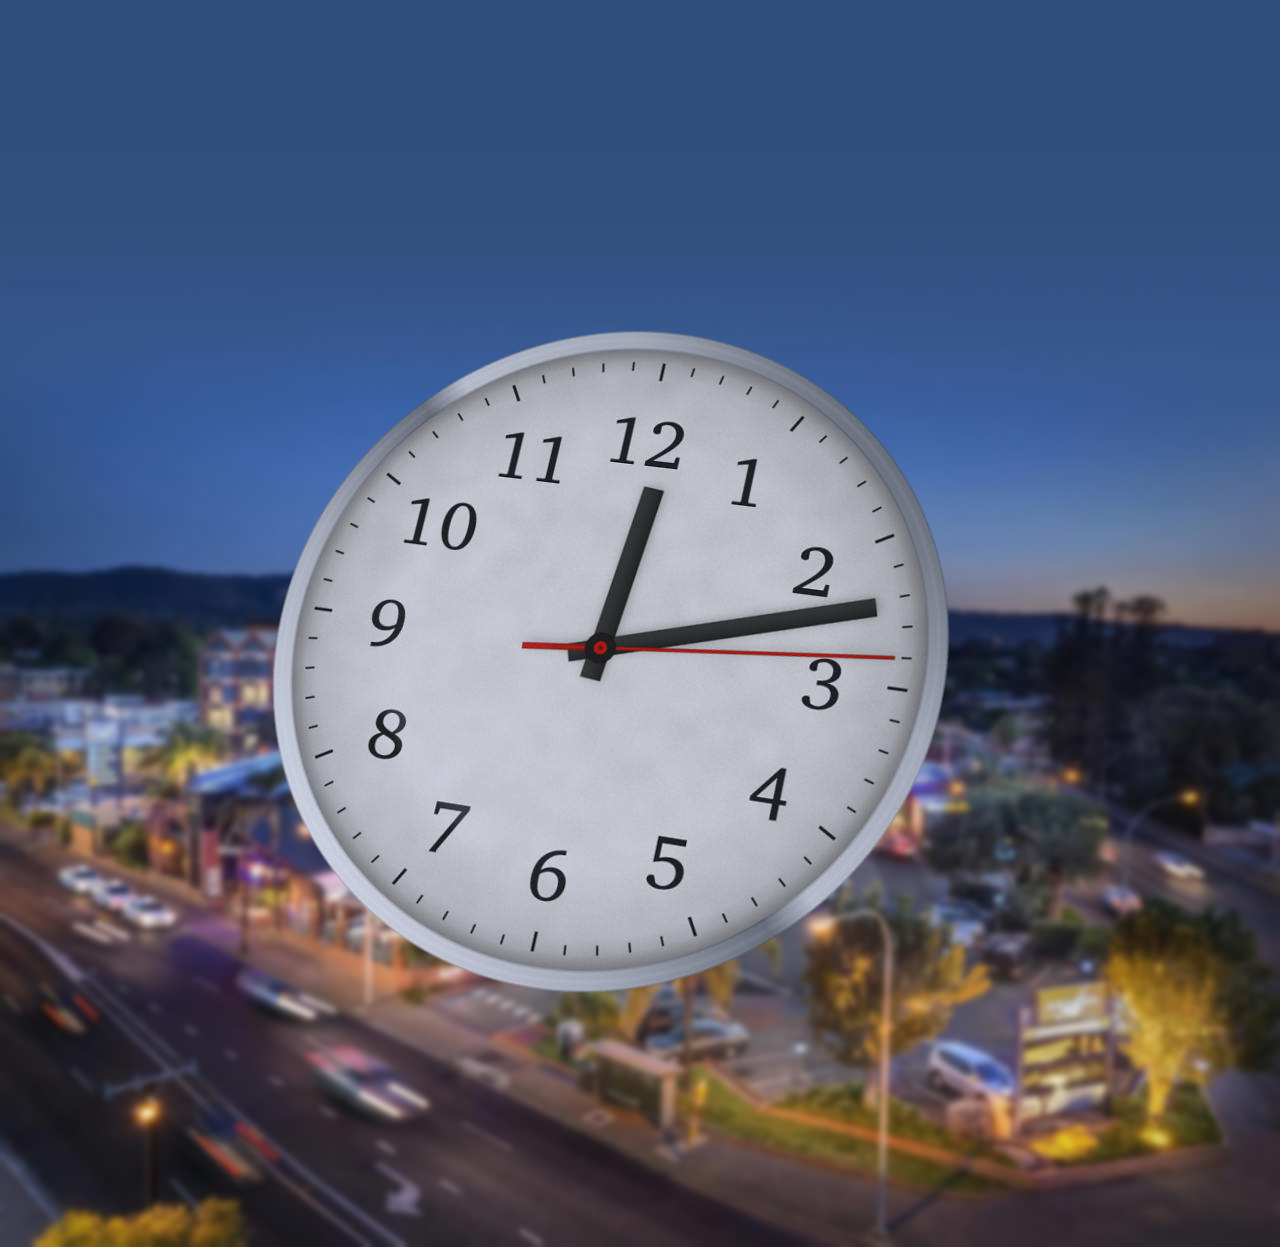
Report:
12h12m14s
